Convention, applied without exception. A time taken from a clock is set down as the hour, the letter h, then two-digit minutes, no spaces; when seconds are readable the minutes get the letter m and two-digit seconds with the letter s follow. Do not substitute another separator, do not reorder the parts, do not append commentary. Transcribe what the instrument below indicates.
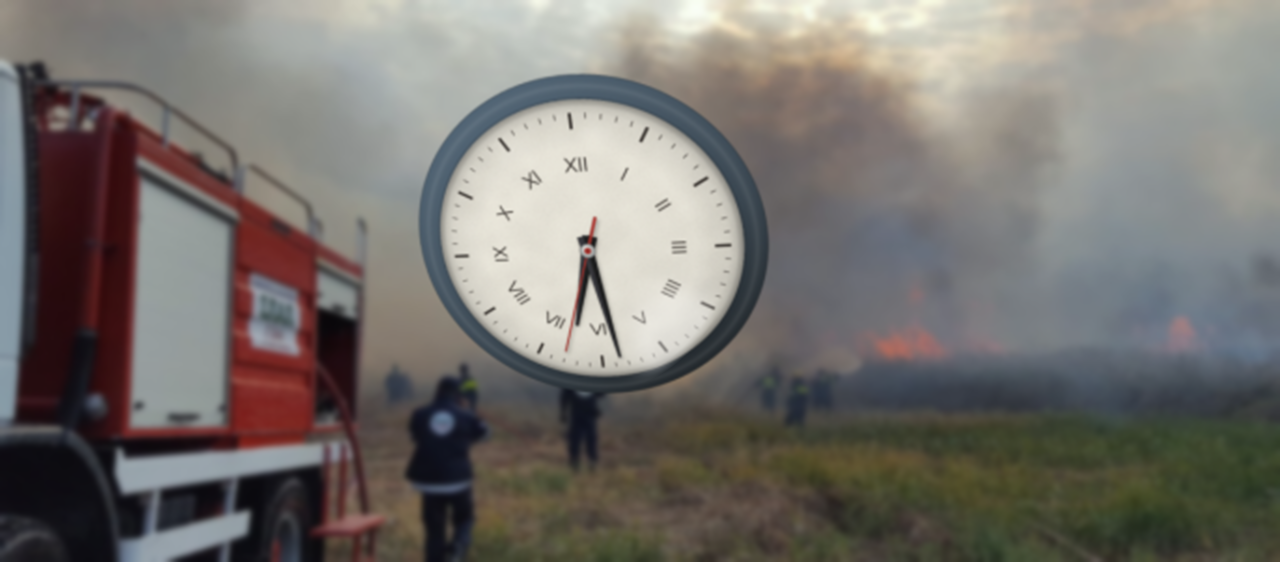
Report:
6h28m33s
